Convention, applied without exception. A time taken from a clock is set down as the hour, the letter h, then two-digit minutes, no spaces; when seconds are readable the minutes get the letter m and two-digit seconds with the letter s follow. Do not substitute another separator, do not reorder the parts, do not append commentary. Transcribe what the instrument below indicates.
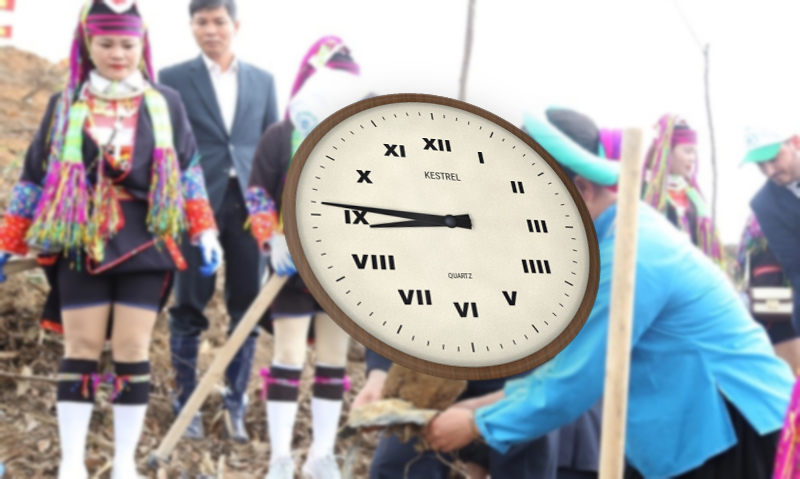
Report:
8h46
